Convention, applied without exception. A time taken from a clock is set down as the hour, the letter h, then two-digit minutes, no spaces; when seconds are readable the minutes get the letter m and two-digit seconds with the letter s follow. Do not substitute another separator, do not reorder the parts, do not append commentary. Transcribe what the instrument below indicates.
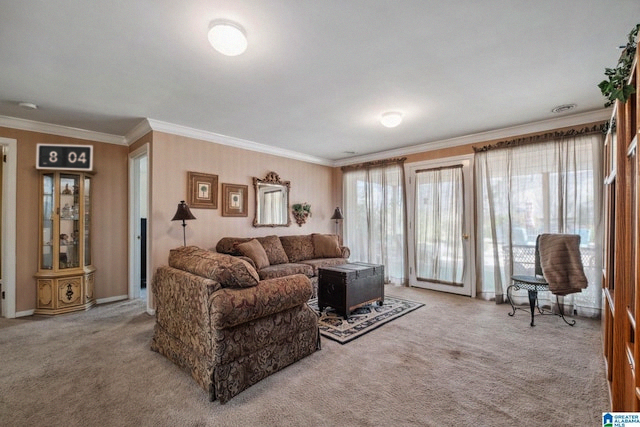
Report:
8h04
